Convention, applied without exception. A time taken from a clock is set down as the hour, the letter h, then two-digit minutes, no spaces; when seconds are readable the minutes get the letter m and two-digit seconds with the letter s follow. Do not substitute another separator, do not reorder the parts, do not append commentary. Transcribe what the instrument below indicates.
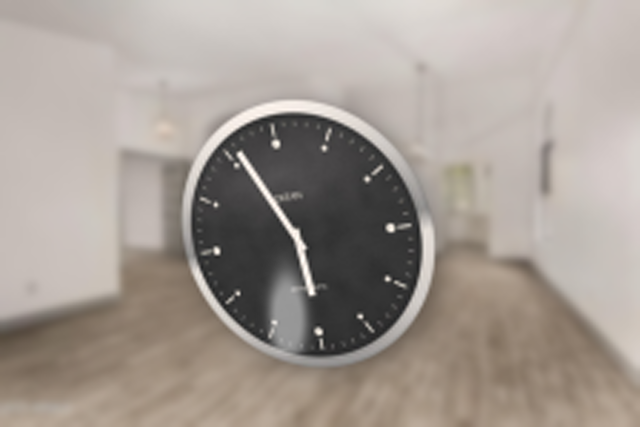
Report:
5h56
